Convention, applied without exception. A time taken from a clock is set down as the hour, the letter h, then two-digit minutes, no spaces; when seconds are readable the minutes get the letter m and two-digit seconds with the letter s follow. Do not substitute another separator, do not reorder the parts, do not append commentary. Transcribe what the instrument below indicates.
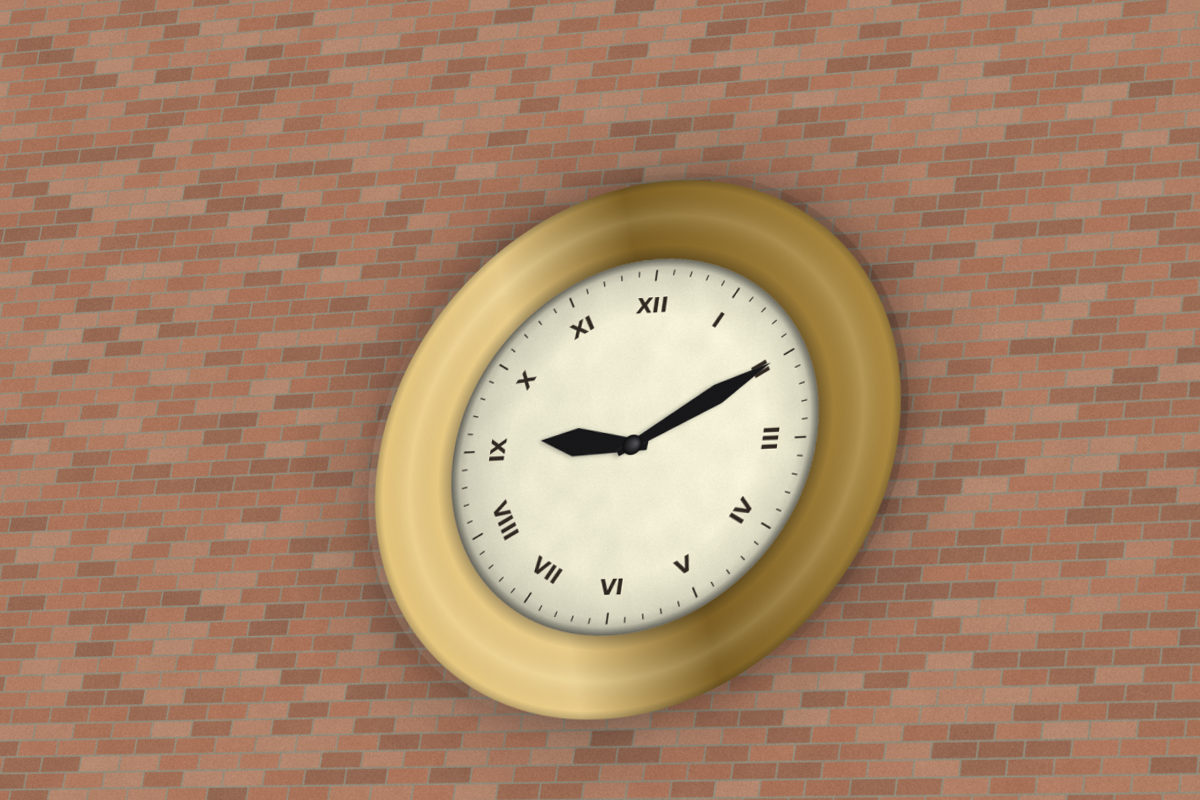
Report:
9h10
